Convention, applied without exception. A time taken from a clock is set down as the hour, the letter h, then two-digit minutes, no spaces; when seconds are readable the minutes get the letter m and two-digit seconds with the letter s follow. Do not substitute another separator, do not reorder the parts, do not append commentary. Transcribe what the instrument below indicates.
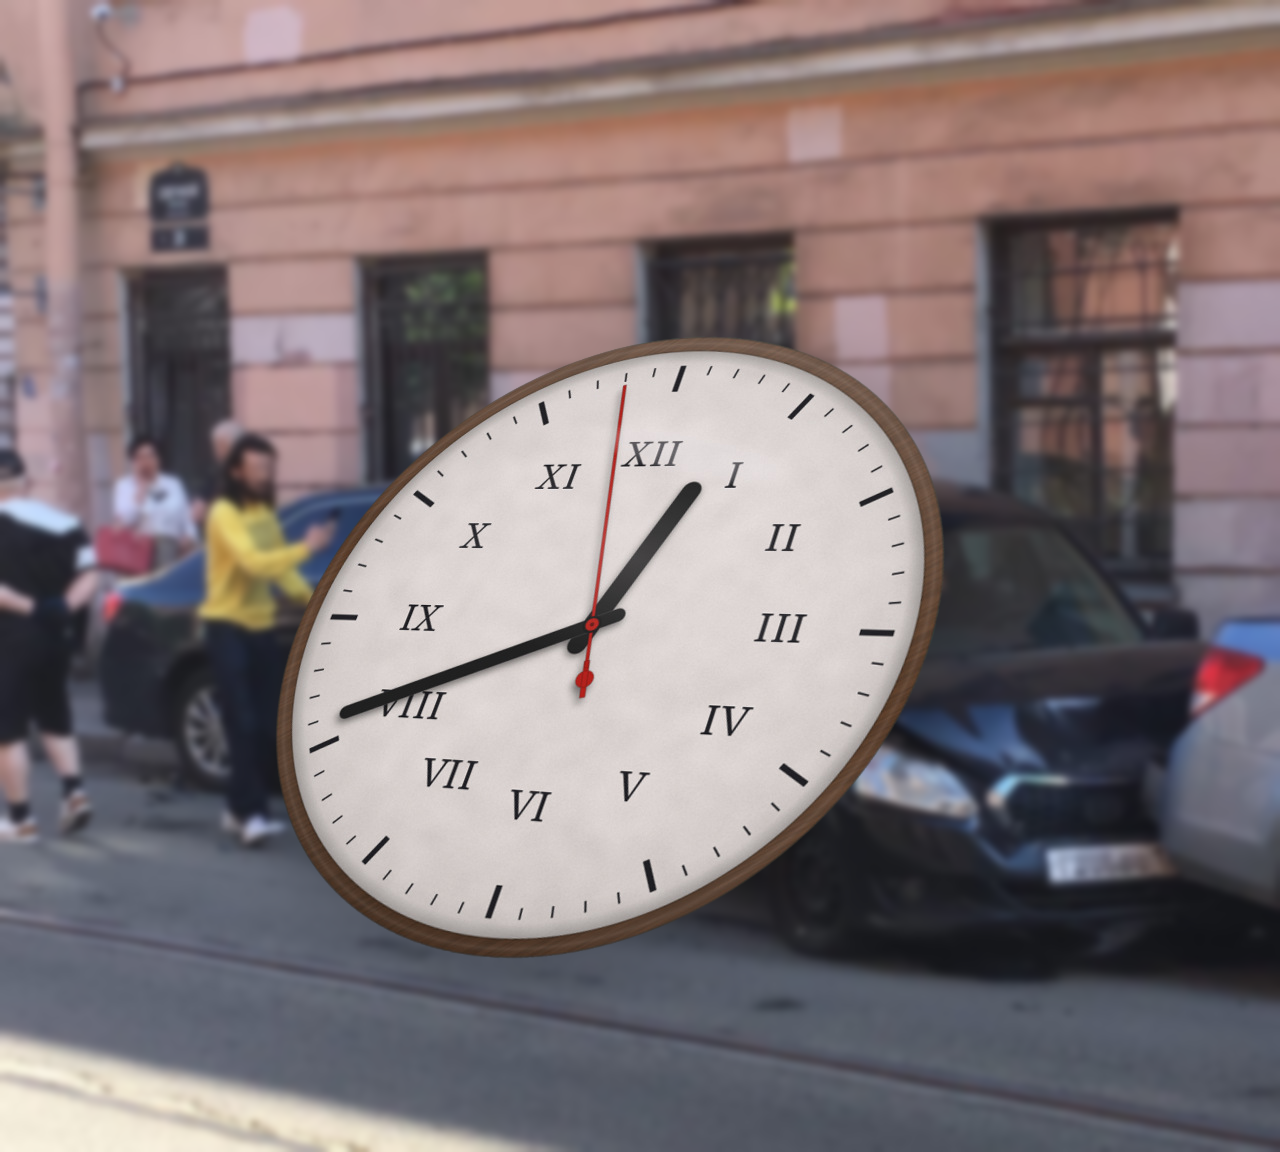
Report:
12h40m58s
